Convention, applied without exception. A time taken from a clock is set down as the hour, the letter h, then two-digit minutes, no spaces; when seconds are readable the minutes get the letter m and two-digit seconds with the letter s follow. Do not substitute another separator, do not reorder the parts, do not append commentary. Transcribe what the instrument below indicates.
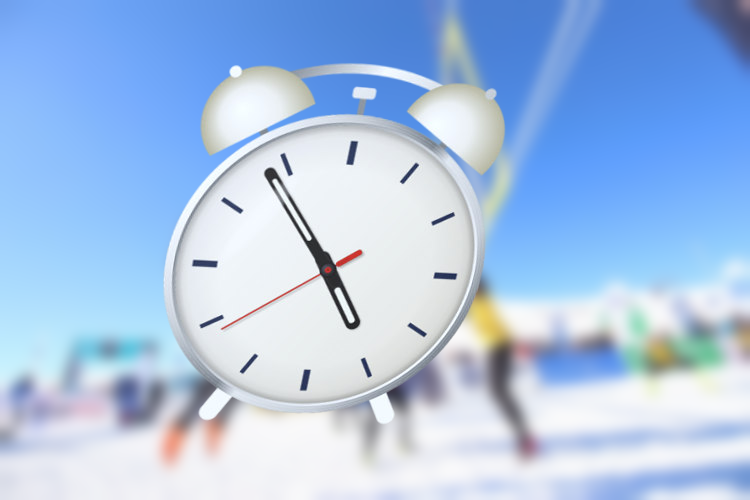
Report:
4h53m39s
